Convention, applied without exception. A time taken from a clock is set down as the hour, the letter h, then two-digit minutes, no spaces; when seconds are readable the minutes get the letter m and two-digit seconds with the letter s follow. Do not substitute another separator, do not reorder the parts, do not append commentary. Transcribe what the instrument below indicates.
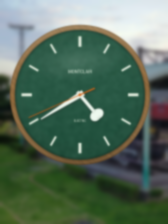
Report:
4h39m41s
